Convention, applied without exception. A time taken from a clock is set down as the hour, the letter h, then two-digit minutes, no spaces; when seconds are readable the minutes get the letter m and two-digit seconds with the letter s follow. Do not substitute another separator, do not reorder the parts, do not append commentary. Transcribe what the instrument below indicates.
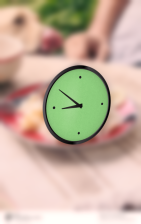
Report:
8h51
